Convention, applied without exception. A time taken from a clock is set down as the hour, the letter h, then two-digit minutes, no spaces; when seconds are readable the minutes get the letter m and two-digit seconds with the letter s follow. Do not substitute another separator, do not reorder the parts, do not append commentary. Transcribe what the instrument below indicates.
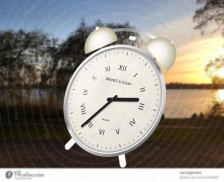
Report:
2h36
